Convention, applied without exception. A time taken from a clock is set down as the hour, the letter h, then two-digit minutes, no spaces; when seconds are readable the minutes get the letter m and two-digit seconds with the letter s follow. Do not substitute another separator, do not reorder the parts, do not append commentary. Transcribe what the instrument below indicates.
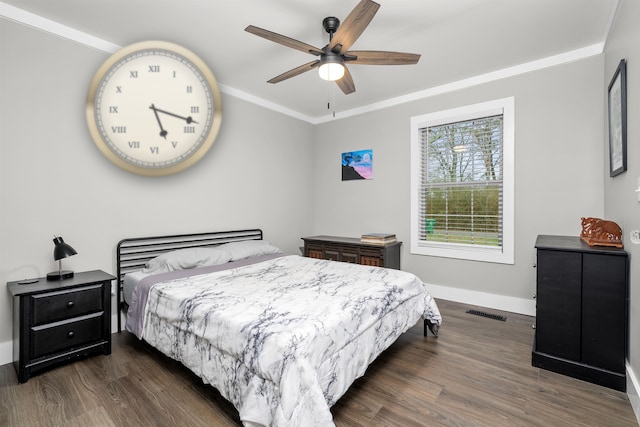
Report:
5h18
